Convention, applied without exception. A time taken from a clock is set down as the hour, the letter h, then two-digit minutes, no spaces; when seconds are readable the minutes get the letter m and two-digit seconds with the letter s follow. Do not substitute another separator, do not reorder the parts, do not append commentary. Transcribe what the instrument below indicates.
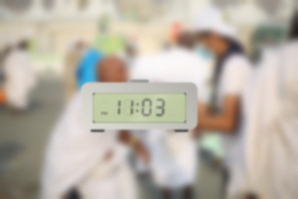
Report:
11h03
